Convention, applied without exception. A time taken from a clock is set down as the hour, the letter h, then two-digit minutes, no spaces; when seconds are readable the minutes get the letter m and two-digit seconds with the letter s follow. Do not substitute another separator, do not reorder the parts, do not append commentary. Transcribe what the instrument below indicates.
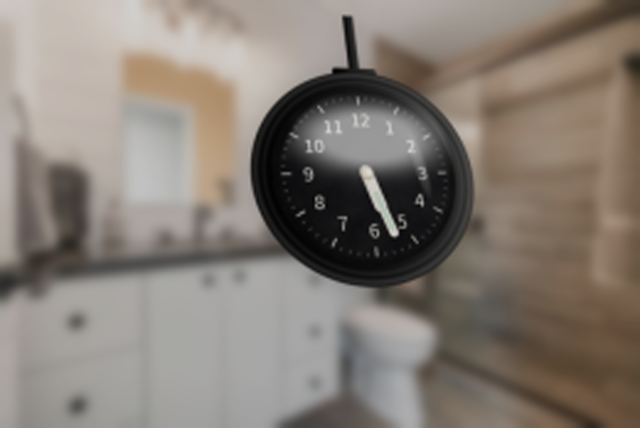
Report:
5h27
